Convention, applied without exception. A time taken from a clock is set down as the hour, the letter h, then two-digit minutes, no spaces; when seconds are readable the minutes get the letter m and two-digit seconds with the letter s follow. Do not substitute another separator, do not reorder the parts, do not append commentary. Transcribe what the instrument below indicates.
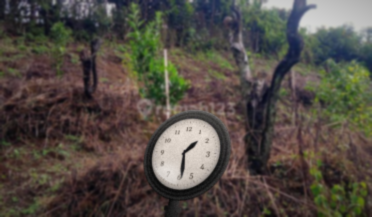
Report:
1h29
